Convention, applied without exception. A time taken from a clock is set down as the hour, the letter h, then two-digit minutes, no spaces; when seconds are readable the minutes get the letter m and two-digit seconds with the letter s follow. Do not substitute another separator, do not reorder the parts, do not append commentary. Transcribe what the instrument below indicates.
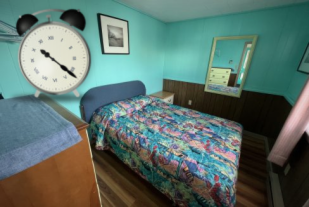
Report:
10h22
